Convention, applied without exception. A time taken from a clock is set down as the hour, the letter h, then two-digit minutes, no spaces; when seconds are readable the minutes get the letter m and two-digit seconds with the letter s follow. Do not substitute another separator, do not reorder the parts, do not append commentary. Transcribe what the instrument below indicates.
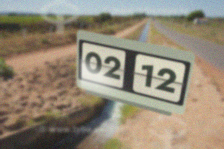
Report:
2h12
